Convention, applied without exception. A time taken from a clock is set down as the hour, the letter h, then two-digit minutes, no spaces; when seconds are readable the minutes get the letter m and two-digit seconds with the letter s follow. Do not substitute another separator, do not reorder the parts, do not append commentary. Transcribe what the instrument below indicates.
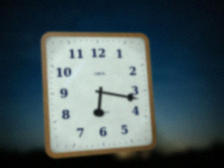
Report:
6h17
